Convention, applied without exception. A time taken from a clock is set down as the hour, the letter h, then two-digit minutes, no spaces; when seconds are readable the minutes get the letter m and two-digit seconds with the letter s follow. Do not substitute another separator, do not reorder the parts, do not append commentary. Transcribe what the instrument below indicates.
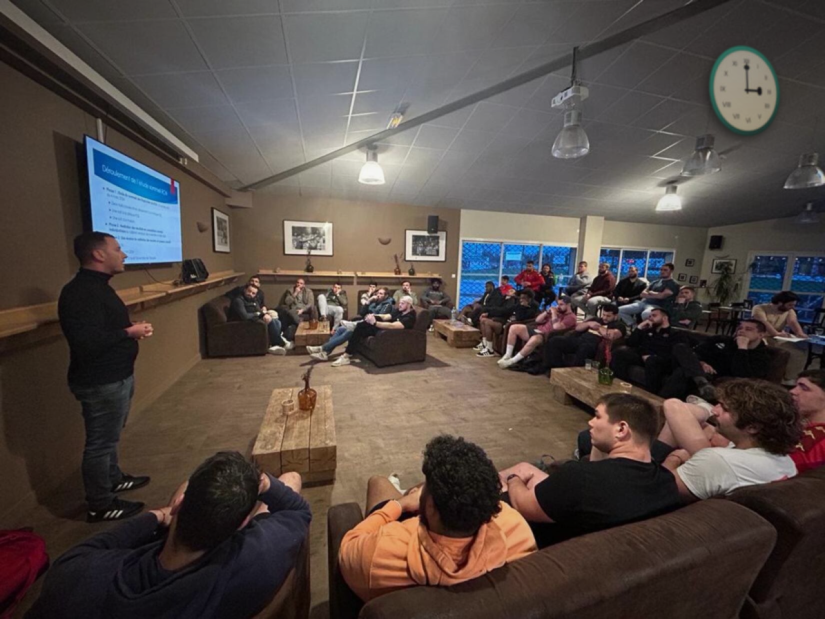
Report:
3h00
